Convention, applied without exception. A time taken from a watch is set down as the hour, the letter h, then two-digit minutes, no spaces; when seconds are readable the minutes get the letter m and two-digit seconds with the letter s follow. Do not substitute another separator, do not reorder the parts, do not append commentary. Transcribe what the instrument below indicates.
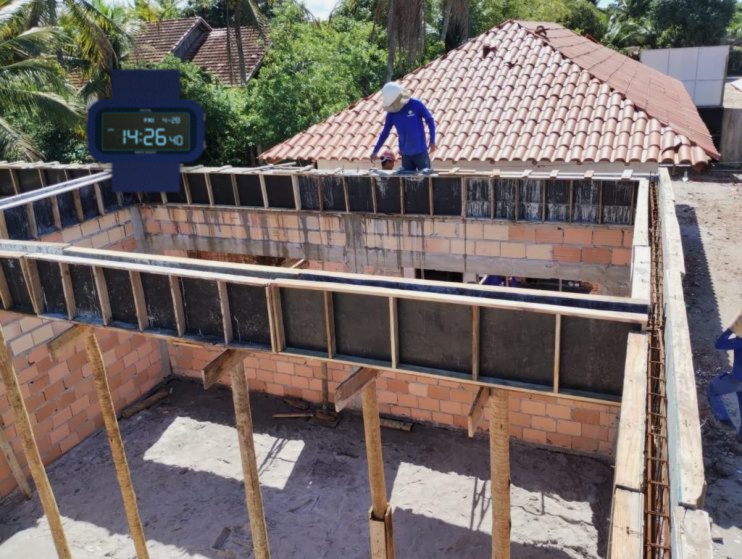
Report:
14h26
